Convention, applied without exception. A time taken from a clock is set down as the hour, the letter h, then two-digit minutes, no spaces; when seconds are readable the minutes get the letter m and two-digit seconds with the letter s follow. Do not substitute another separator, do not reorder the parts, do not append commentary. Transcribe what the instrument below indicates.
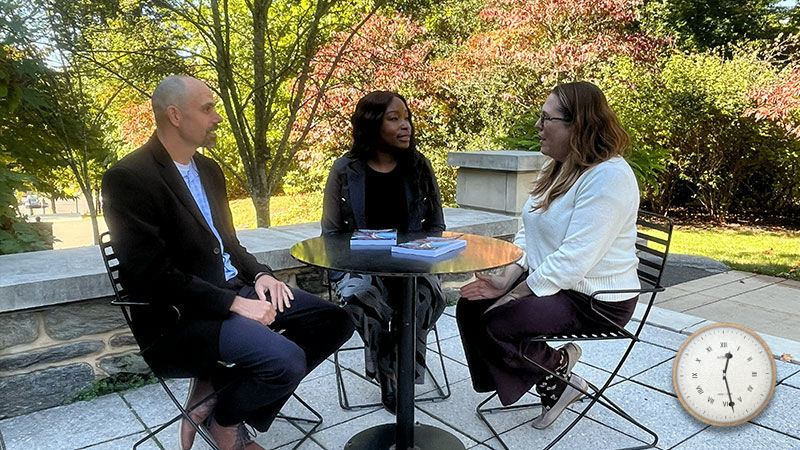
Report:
12h28
